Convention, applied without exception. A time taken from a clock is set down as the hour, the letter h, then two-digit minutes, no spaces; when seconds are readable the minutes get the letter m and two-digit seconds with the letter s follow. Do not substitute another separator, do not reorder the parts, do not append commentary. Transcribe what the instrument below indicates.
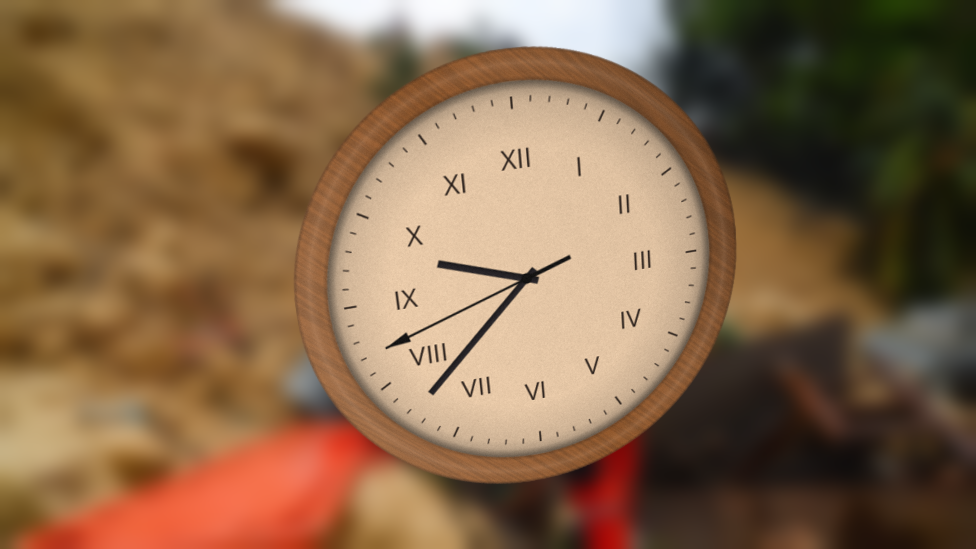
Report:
9h37m42s
